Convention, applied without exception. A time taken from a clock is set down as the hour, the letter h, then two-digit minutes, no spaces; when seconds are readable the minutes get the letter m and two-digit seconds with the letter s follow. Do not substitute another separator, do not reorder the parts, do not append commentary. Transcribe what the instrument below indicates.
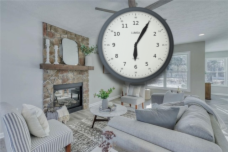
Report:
6h05
